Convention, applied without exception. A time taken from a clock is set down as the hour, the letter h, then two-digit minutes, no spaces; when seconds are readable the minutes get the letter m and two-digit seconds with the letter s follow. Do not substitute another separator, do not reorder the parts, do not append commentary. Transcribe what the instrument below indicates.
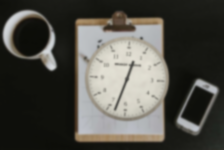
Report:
12h33
